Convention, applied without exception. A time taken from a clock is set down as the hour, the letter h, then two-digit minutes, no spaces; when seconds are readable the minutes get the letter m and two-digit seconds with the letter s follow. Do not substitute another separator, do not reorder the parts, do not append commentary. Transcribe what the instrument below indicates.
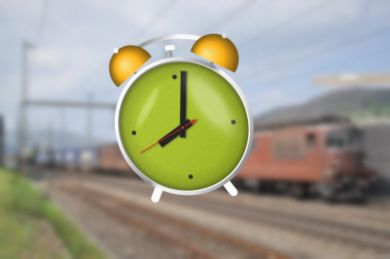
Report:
8h01m41s
